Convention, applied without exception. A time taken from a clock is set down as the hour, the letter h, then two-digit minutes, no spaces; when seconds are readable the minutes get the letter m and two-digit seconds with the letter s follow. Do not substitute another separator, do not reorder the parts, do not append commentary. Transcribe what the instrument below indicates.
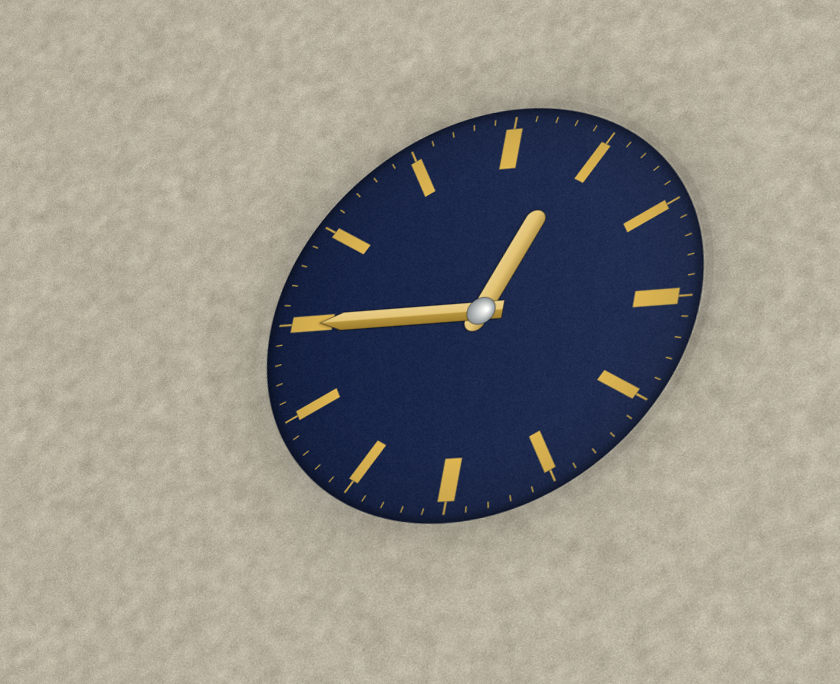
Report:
12h45
